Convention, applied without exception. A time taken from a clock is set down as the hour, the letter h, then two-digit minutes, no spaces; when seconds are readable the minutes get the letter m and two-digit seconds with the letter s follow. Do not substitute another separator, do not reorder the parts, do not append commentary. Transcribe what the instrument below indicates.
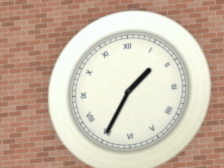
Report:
1h35
